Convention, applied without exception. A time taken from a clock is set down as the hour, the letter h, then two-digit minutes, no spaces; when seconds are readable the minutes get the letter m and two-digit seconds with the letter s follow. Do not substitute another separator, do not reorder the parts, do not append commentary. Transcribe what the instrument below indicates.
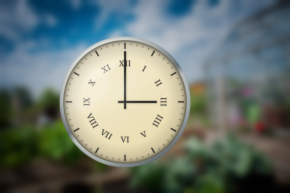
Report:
3h00
